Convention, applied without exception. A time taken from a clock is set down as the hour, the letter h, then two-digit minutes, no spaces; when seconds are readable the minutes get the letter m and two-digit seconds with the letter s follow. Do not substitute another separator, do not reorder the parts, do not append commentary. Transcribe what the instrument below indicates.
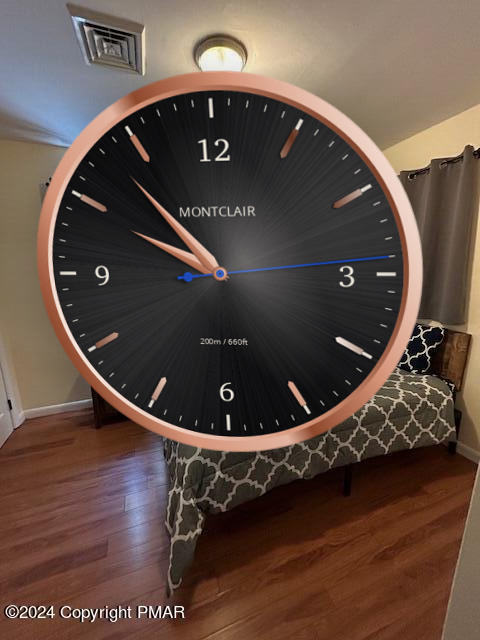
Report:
9h53m14s
